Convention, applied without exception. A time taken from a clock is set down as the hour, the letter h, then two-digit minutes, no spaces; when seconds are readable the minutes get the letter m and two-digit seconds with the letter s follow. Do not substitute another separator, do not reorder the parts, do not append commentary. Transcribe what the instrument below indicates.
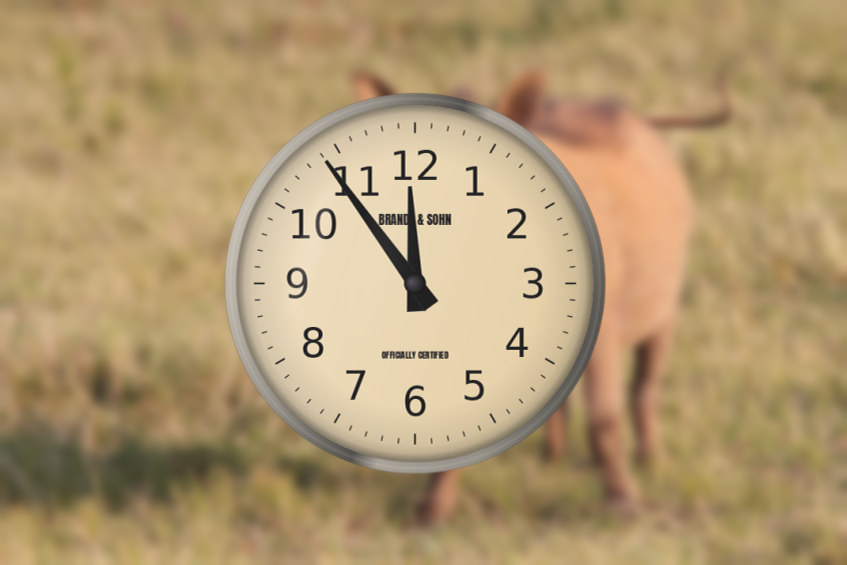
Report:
11h54
